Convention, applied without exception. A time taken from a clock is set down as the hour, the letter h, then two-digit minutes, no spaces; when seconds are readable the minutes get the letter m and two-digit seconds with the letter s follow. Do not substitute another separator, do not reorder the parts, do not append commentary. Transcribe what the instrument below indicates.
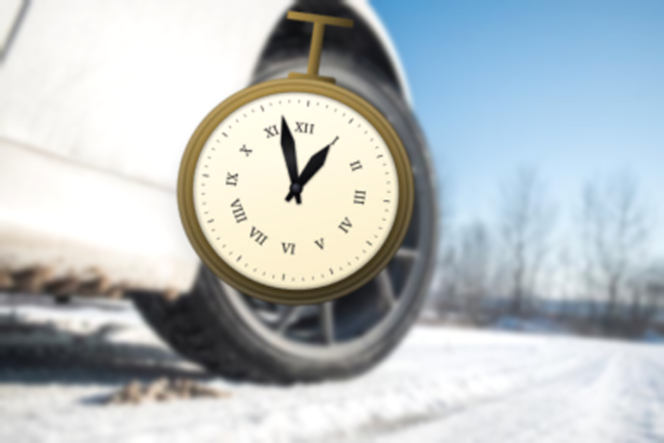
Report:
12h57
